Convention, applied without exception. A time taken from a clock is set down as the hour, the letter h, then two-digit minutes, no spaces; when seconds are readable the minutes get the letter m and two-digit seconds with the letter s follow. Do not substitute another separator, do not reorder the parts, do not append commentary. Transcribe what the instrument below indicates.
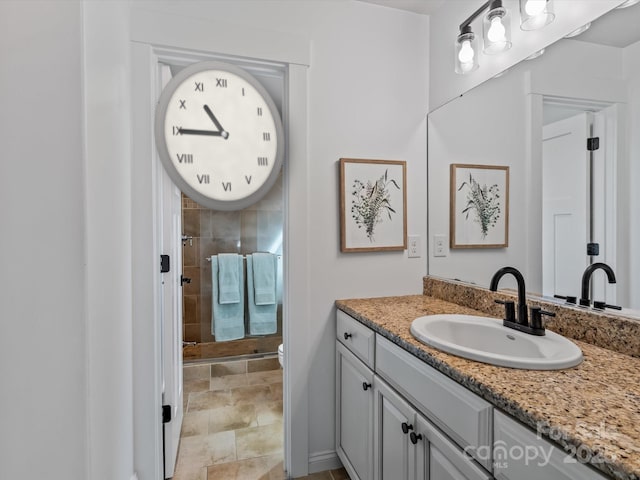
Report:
10h45
